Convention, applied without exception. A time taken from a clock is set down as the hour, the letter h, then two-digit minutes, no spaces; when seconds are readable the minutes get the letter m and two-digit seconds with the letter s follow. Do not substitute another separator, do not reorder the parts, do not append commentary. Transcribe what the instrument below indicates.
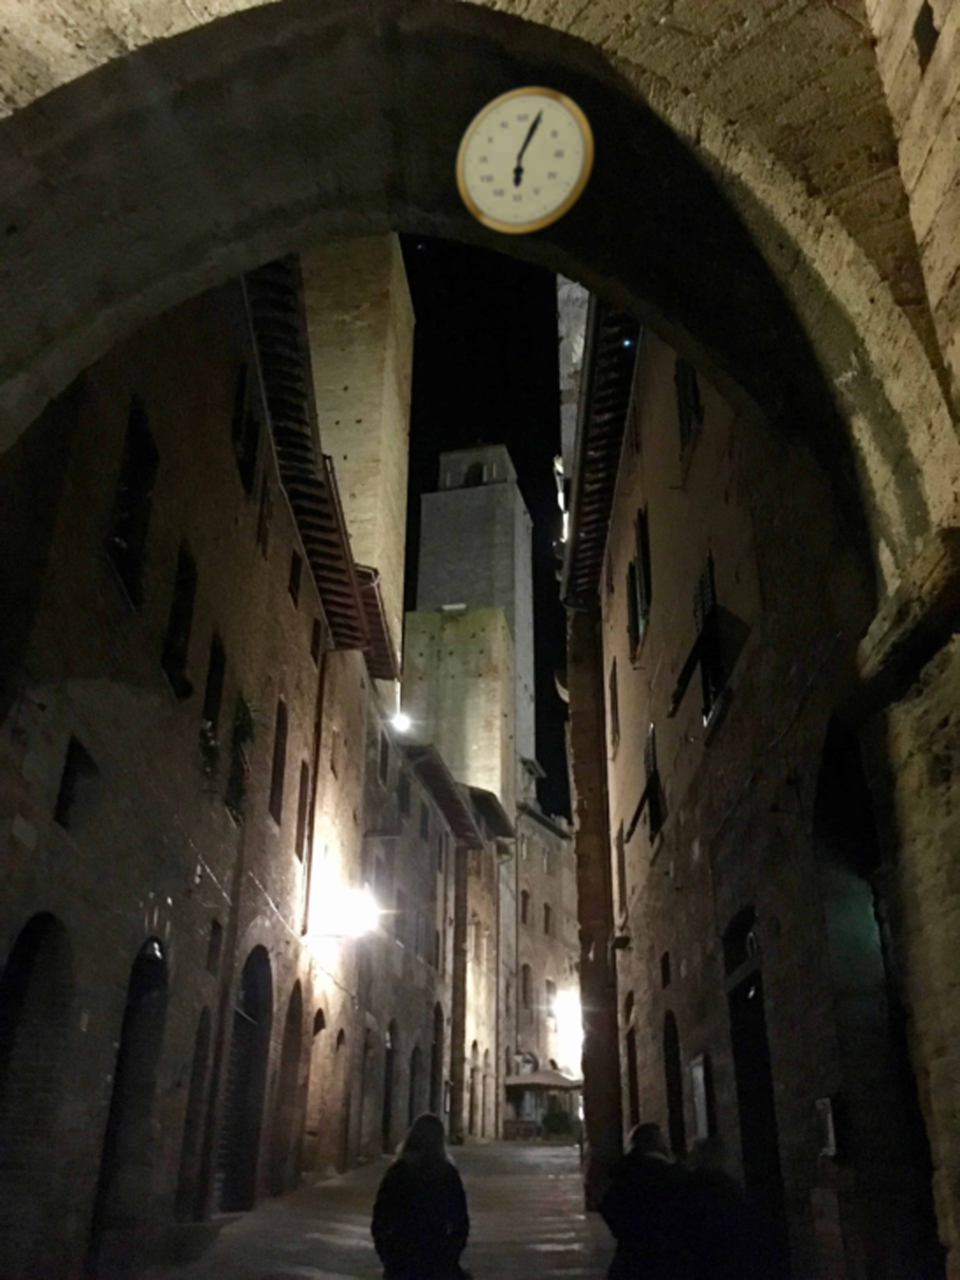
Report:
6h04
